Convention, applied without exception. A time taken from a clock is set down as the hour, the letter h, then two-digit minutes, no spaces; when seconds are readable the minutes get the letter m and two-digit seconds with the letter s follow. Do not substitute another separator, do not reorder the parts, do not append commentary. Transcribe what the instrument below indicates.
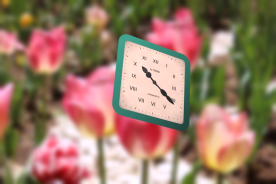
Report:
10h21
